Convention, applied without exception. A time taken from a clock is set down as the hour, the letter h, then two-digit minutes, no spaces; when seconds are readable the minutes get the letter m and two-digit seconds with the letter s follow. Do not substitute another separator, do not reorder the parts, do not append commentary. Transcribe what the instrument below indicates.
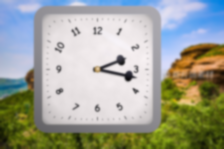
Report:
2h17
